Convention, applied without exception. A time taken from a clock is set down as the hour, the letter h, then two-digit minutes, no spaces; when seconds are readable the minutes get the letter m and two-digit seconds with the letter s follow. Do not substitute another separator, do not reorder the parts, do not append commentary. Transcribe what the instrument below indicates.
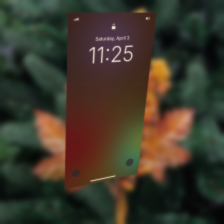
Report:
11h25
